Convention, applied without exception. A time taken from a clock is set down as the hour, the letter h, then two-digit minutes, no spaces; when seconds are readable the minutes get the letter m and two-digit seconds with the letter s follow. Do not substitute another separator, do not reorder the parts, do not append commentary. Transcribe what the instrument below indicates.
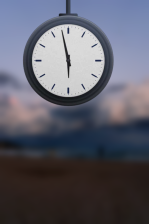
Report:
5h58
